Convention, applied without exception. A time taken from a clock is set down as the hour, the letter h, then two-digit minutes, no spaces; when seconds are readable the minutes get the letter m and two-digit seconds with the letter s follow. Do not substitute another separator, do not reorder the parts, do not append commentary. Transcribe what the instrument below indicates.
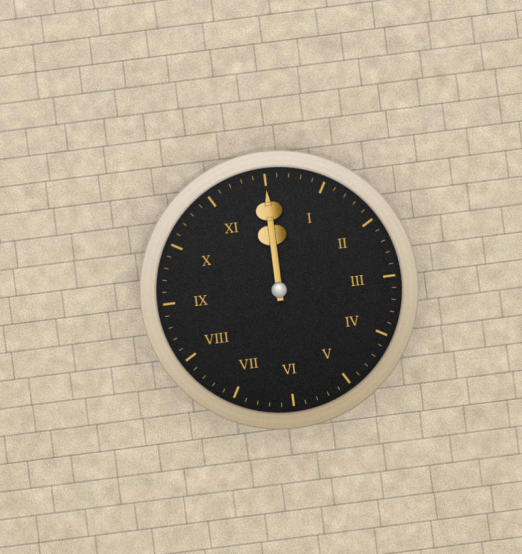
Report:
12h00
